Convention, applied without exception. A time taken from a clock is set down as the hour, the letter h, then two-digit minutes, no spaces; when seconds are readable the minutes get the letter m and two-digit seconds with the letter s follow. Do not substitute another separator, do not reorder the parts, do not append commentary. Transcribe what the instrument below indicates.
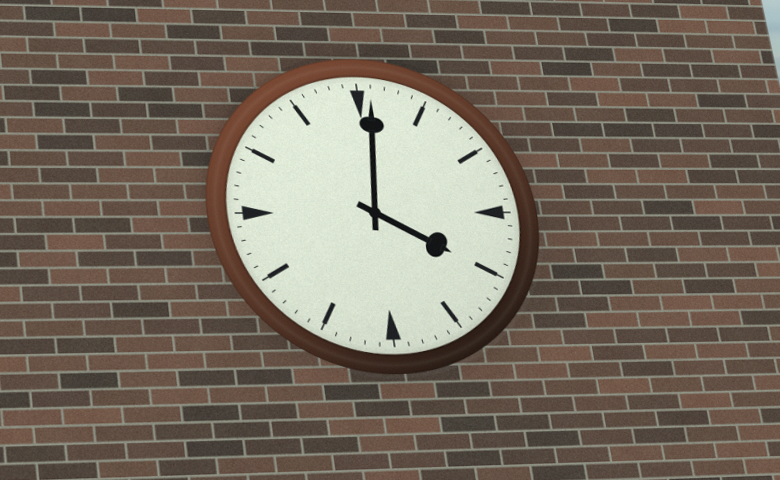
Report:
4h01
